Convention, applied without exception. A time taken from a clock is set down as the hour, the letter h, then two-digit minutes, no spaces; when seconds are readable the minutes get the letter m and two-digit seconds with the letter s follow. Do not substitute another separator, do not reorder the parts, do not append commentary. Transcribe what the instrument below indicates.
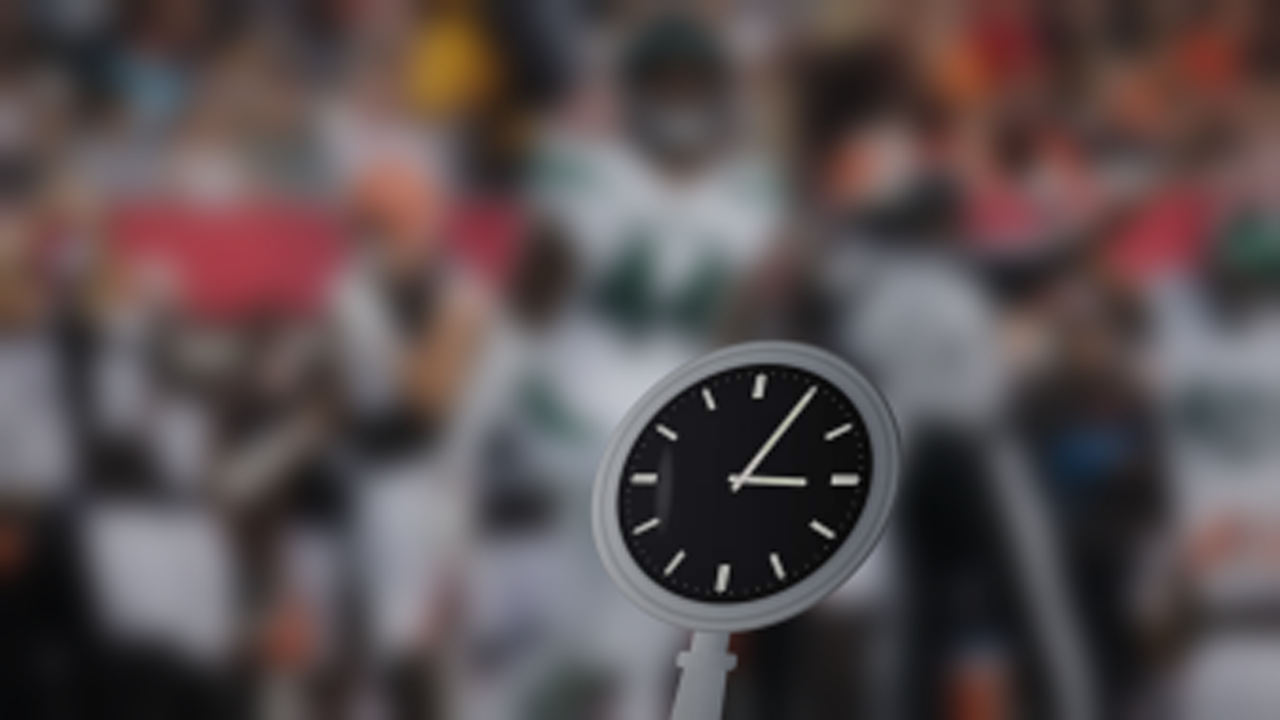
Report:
3h05
